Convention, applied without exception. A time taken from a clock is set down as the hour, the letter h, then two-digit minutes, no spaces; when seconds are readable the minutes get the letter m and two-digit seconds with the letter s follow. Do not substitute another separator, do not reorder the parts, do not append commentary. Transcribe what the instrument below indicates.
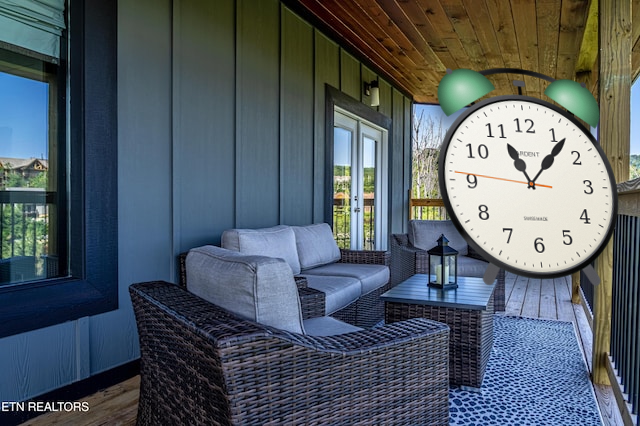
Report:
11h06m46s
